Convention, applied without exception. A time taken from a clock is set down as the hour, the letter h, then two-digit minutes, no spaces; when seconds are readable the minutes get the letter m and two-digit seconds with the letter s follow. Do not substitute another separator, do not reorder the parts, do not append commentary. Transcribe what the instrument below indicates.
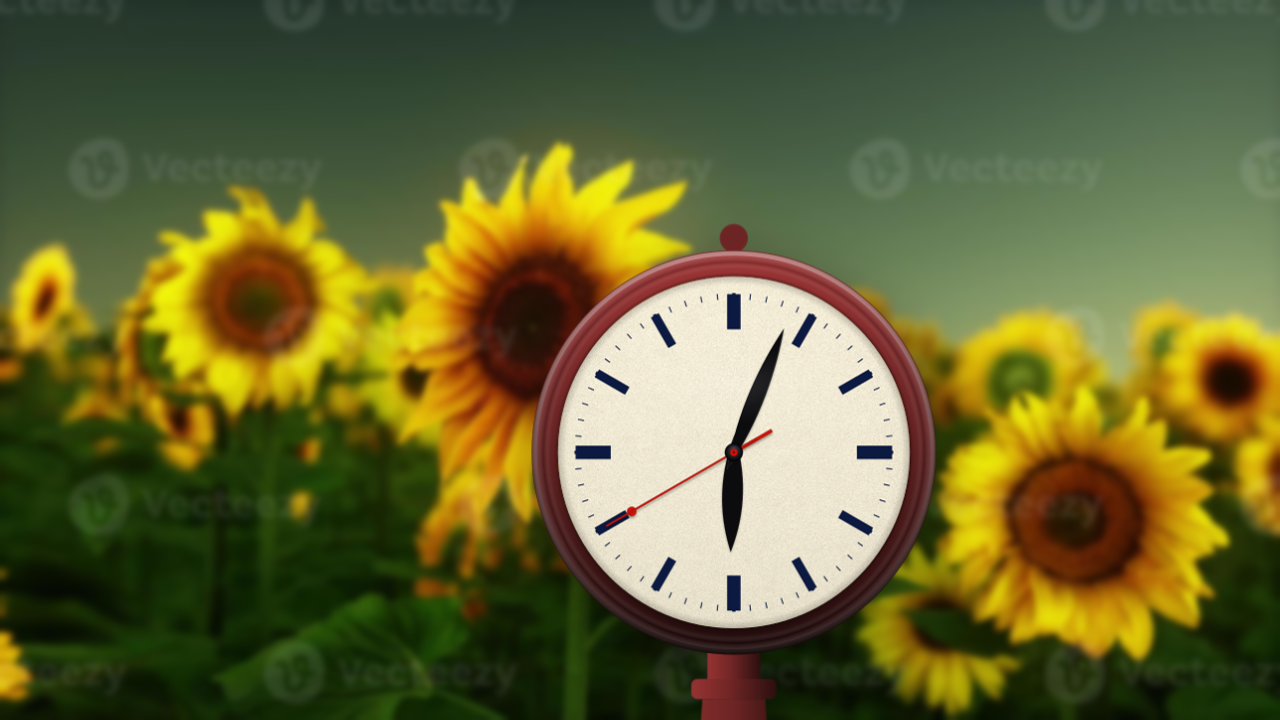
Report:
6h03m40s
